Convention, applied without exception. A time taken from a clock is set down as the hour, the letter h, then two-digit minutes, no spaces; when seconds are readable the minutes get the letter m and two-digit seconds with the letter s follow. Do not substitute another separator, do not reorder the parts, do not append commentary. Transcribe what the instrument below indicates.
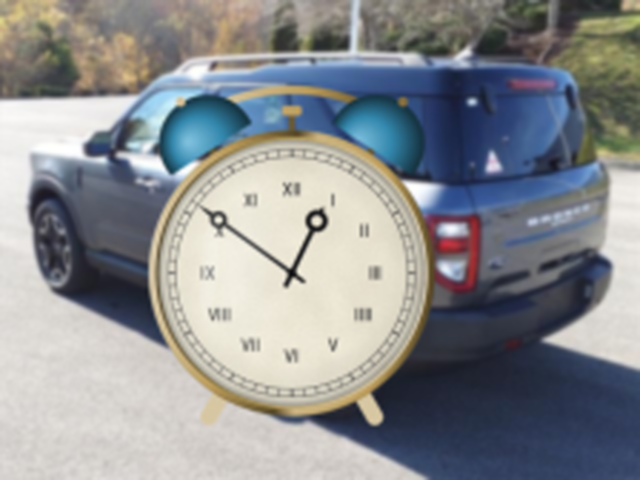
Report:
12h51
